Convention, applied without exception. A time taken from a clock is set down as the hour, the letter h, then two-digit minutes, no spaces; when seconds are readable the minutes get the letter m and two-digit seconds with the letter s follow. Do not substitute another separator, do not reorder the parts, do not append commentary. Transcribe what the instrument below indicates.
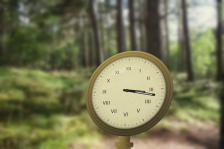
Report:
3h17
